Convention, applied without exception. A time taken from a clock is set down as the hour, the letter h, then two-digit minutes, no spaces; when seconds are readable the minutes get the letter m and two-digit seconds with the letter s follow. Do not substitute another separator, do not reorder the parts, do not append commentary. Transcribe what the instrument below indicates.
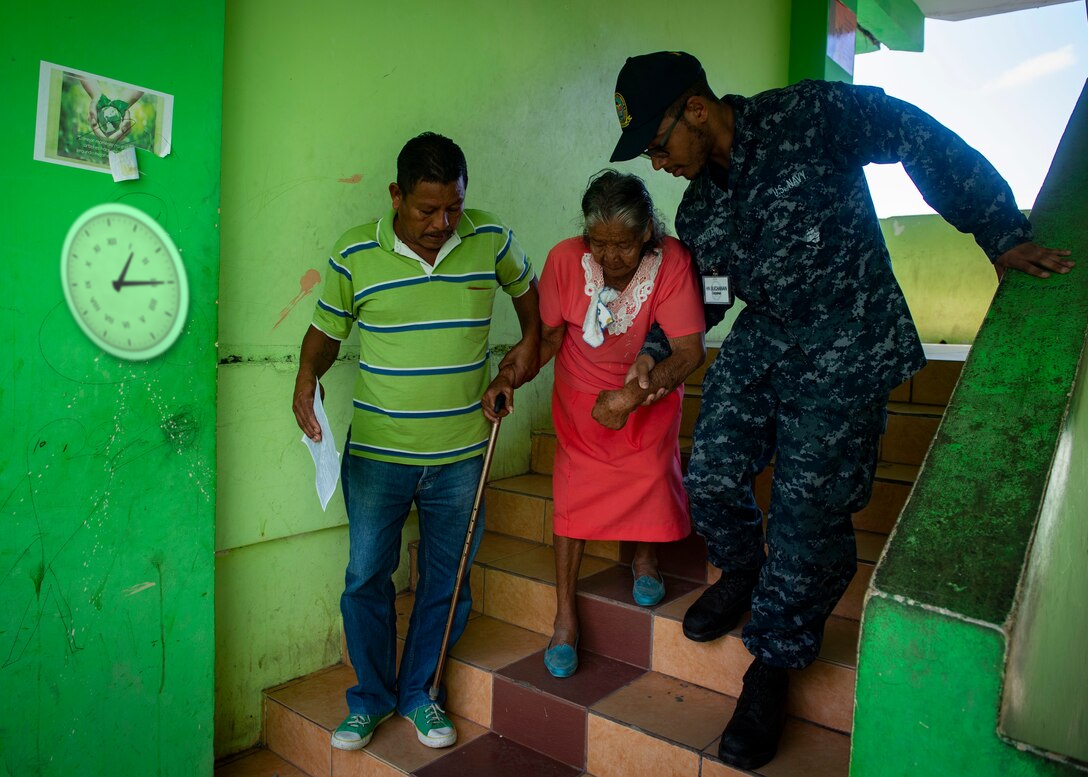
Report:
1h15
